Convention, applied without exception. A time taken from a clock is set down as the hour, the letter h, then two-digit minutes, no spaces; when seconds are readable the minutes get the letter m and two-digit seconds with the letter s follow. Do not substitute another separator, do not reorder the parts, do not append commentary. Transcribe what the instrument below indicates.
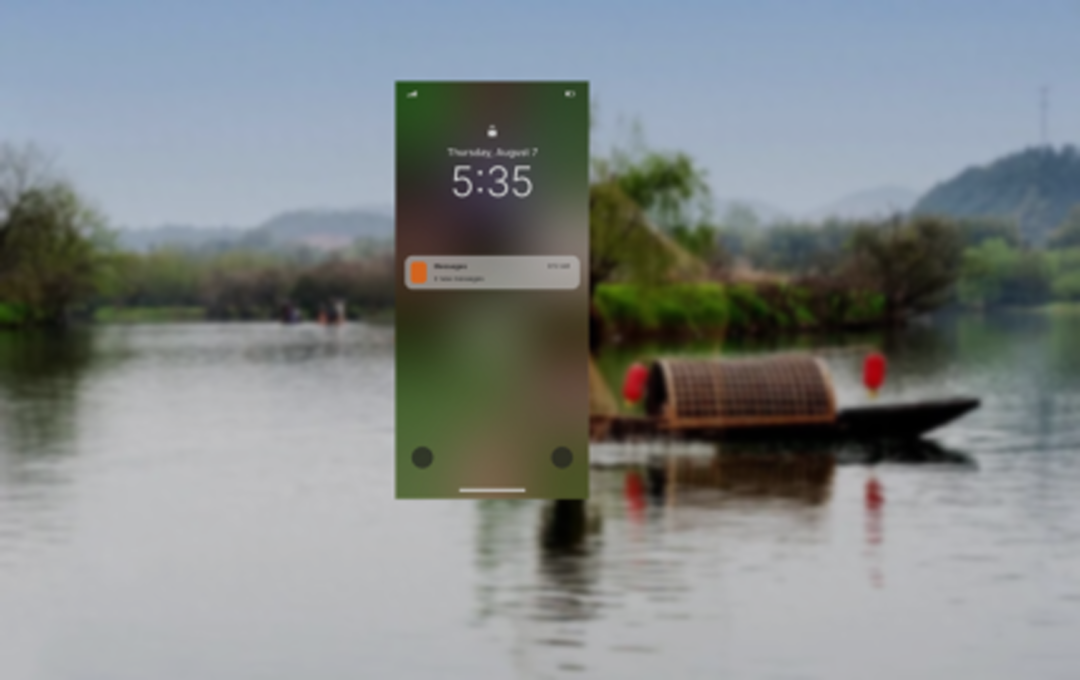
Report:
5h35
